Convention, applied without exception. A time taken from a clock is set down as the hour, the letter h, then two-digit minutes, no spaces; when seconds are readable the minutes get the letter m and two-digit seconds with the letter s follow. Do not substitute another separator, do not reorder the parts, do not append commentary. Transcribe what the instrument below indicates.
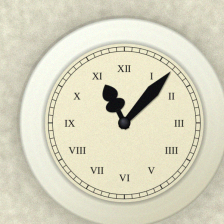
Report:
11h07
